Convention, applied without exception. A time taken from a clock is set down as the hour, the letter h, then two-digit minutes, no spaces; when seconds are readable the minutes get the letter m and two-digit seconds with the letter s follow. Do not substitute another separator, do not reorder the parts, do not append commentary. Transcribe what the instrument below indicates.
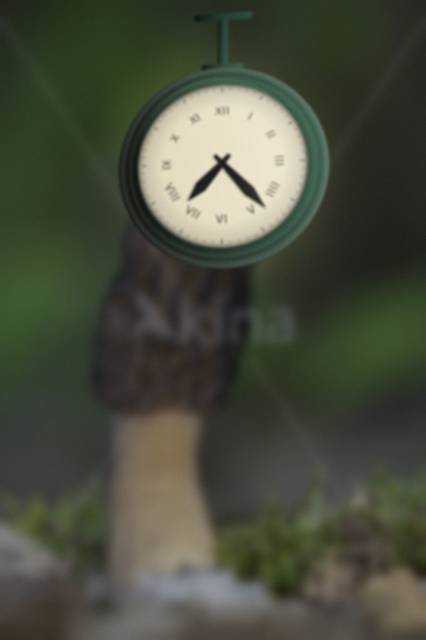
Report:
7h23
